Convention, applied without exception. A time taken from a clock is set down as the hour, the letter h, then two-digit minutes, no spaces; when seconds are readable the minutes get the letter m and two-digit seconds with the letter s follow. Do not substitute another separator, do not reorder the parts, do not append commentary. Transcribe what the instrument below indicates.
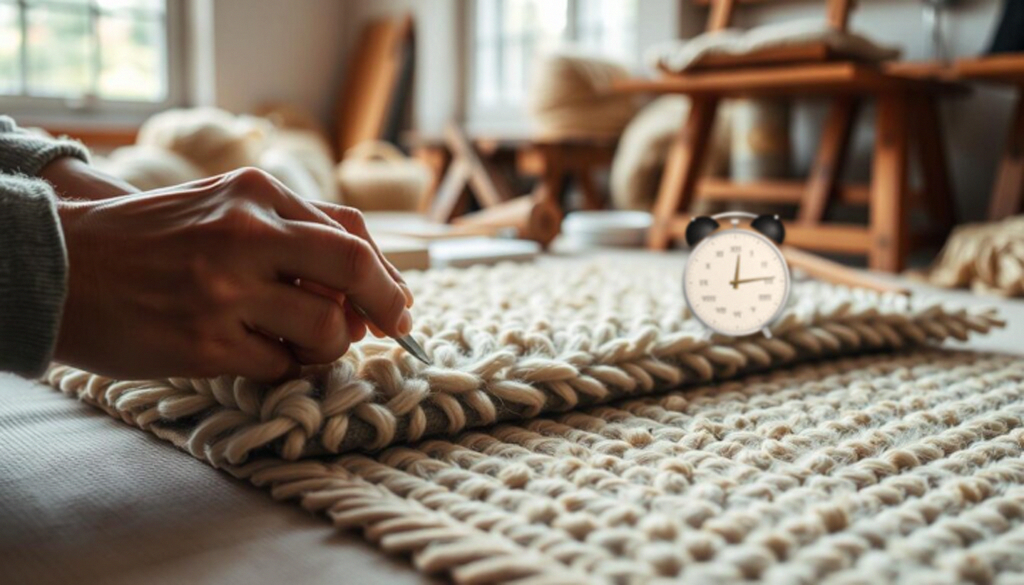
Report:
12h14
